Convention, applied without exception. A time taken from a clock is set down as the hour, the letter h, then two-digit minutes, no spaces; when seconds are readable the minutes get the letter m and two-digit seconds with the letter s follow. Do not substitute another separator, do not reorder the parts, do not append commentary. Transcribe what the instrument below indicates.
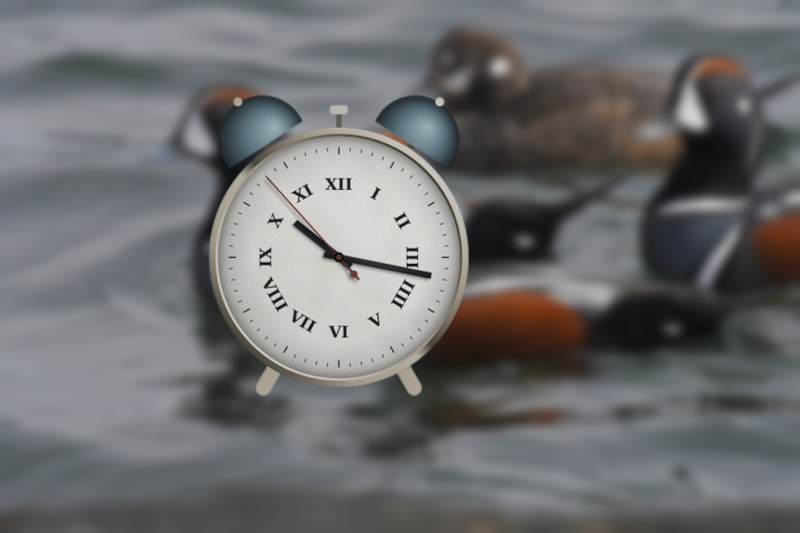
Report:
10h16m53s
